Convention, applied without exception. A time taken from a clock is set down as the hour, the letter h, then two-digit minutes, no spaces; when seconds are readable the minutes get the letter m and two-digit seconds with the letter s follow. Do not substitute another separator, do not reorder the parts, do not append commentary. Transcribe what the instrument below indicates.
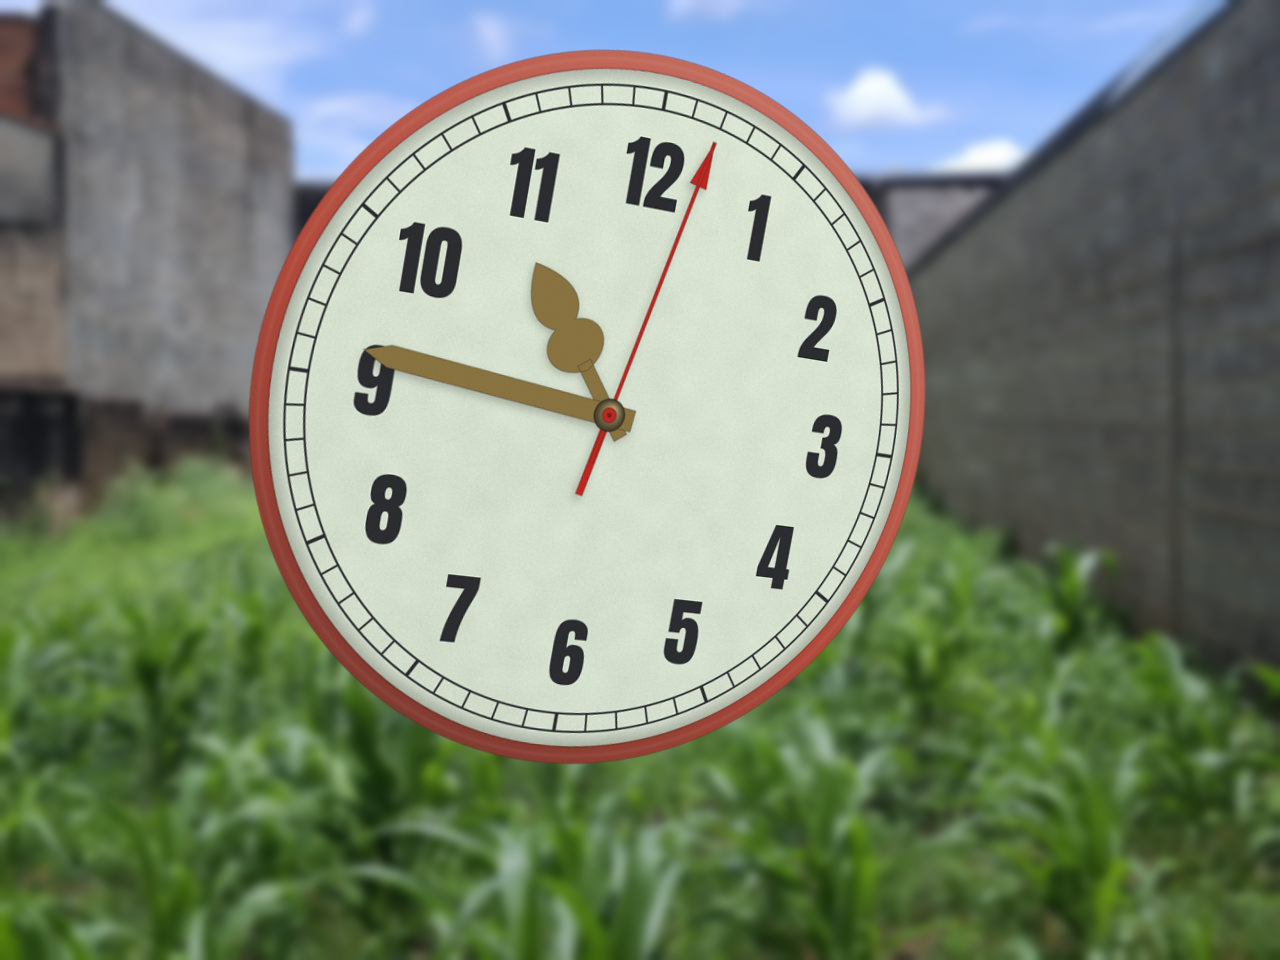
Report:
10h46m02s
